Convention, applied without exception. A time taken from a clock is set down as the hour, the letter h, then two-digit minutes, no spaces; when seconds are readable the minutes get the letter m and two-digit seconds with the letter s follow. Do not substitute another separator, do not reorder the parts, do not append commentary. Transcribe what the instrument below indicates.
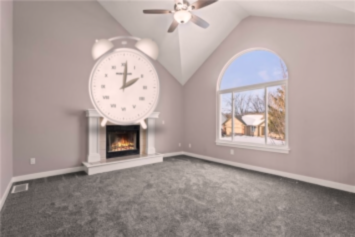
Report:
2h01
